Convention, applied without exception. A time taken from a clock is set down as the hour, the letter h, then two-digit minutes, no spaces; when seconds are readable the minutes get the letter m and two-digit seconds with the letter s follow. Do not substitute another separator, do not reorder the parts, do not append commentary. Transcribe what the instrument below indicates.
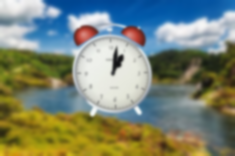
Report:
1h02
